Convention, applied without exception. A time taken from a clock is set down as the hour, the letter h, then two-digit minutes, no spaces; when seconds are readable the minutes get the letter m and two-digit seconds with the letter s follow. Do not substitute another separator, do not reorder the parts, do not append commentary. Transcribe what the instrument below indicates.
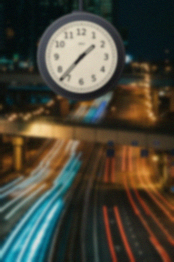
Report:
1h37
